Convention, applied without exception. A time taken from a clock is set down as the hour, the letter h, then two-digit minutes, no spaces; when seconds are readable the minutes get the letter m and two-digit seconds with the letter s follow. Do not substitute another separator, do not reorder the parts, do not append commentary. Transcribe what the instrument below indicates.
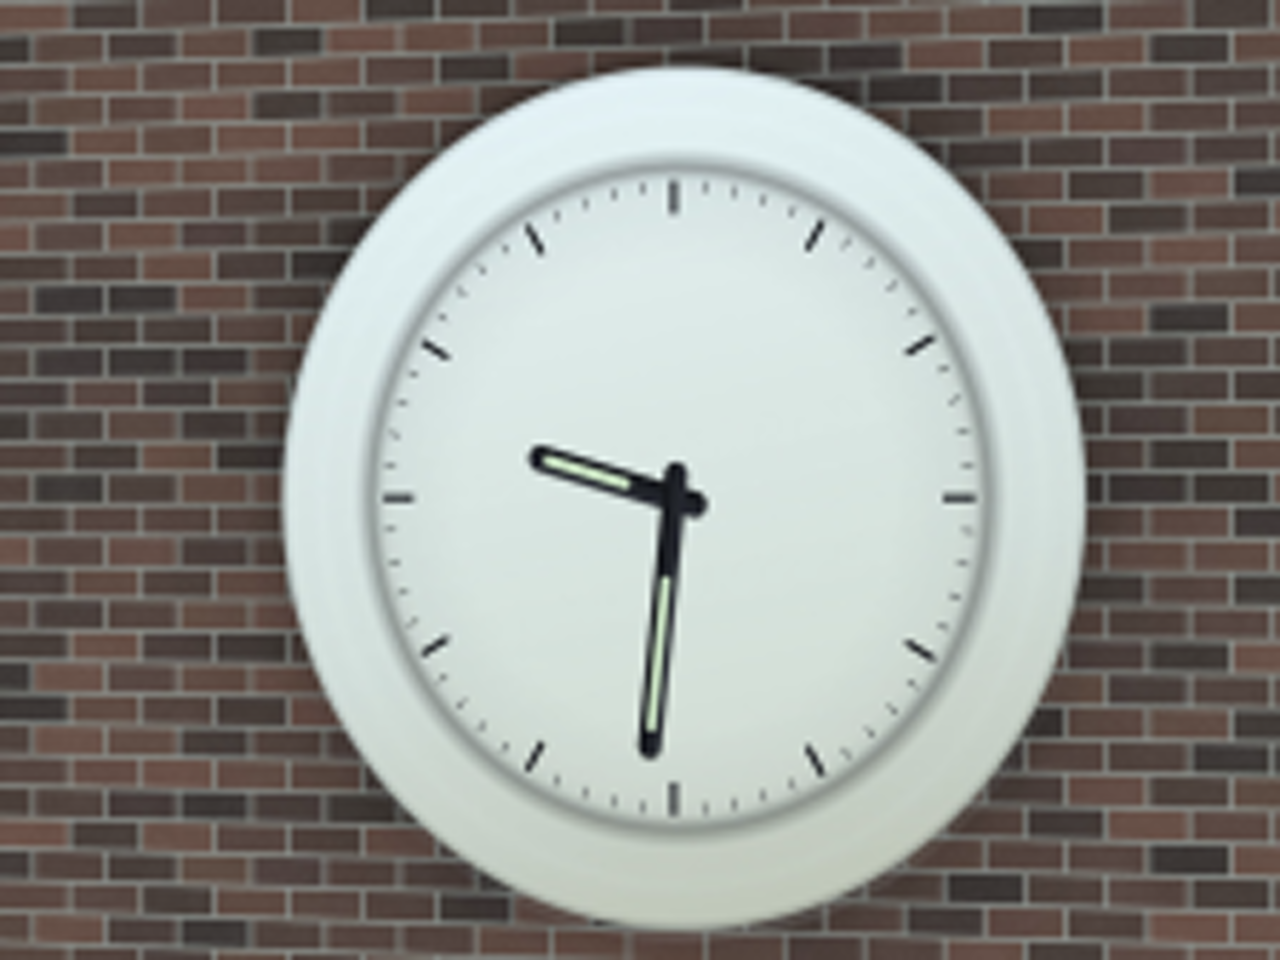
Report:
9h31
